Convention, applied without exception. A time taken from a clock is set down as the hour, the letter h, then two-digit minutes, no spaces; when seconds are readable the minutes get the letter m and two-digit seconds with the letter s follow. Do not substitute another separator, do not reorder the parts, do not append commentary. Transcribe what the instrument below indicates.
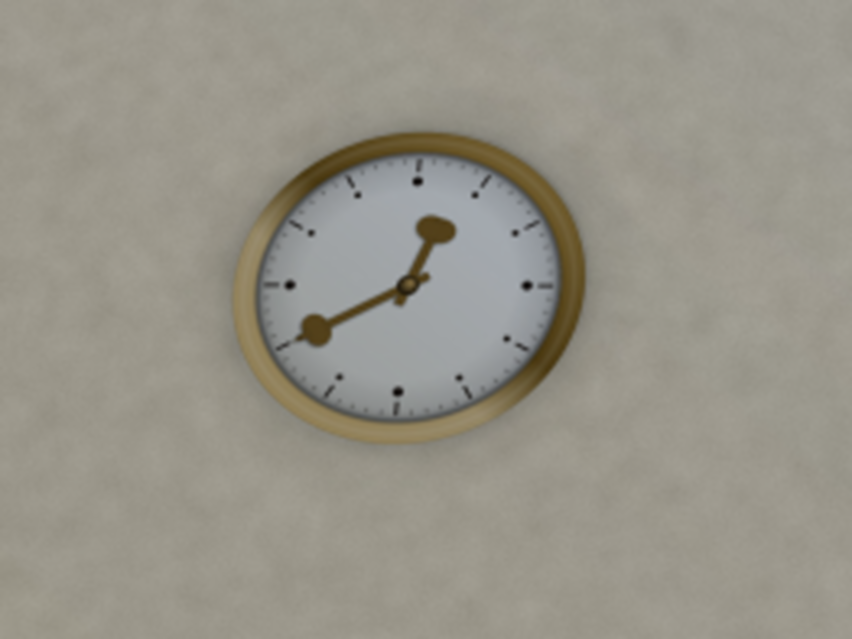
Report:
12h40
